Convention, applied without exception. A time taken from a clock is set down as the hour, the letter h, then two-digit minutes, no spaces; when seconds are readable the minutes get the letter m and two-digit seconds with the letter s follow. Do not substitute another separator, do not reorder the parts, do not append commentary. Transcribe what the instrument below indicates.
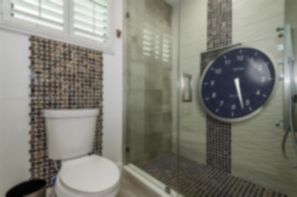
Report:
5h27
